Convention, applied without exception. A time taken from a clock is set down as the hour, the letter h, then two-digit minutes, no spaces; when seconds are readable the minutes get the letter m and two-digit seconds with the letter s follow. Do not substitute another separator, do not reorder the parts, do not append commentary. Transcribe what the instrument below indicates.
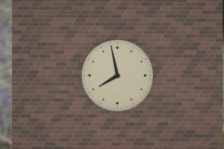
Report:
7h58
